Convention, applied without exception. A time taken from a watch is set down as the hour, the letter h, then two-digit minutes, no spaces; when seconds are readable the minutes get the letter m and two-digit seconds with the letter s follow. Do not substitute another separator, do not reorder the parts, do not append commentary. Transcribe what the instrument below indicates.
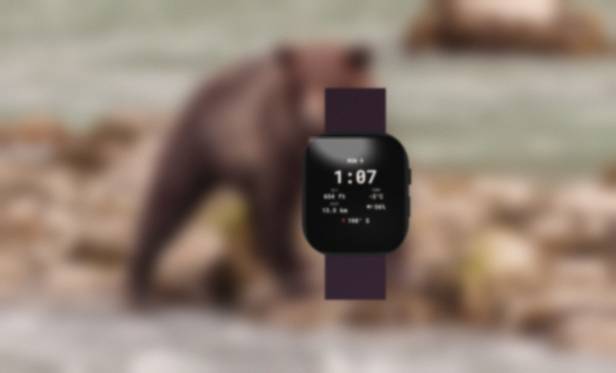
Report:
1h07
